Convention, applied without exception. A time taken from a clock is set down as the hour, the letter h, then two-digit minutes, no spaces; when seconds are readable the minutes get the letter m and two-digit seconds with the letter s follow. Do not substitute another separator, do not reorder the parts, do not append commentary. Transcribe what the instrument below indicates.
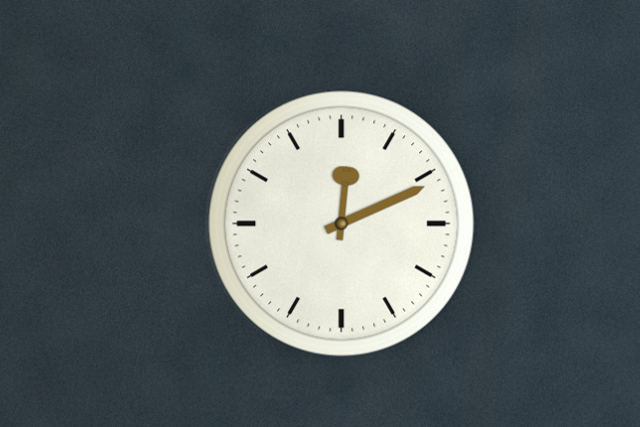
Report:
12h11
